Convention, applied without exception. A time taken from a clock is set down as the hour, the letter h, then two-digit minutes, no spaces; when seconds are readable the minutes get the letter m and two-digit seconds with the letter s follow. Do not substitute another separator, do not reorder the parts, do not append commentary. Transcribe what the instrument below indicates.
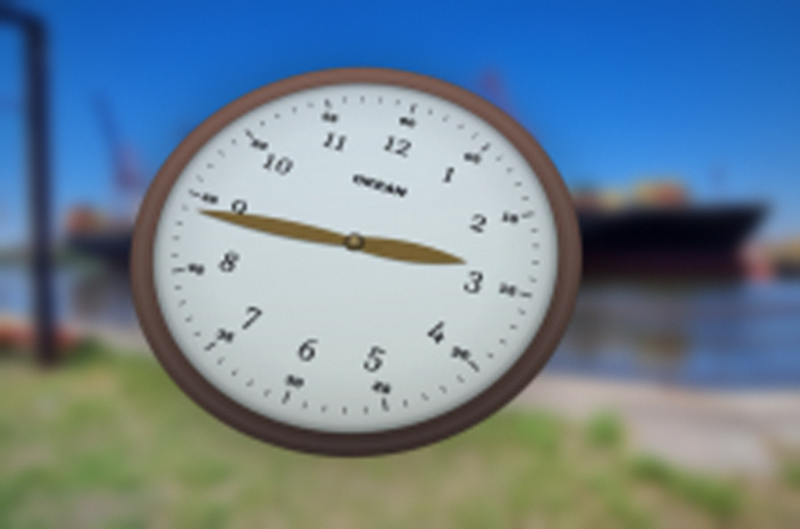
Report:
2h44
